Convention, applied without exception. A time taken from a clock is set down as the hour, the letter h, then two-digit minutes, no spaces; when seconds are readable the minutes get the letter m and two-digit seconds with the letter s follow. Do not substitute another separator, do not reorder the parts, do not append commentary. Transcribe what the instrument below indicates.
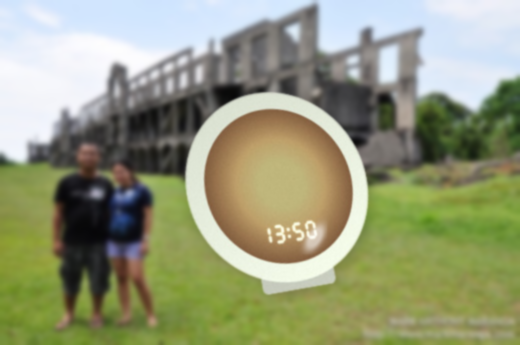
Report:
13h50
